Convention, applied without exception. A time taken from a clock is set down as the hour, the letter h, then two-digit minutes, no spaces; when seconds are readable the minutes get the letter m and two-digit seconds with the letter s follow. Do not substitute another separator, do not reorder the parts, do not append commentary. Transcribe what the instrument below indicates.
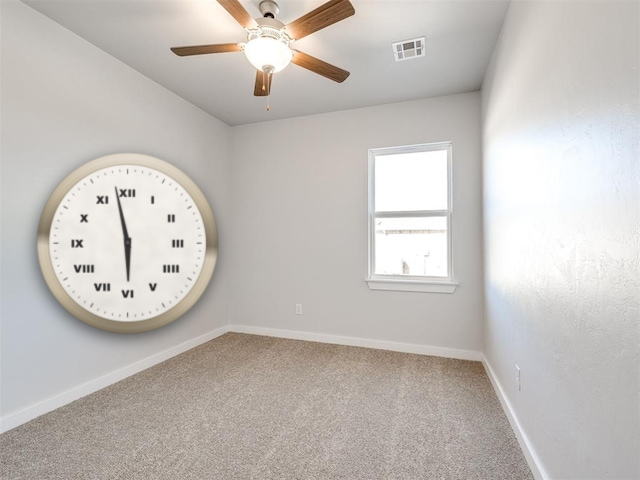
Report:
5h58
